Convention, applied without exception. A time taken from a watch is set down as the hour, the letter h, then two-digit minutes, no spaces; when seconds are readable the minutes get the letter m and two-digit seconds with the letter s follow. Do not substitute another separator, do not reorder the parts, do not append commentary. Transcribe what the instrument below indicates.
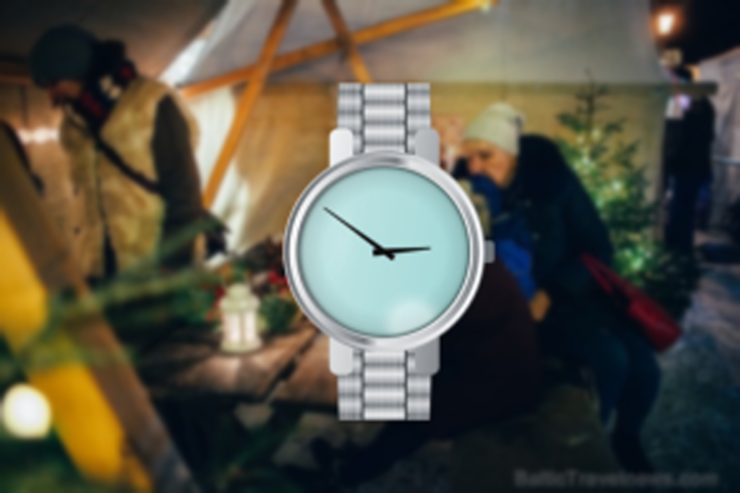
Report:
2h51
